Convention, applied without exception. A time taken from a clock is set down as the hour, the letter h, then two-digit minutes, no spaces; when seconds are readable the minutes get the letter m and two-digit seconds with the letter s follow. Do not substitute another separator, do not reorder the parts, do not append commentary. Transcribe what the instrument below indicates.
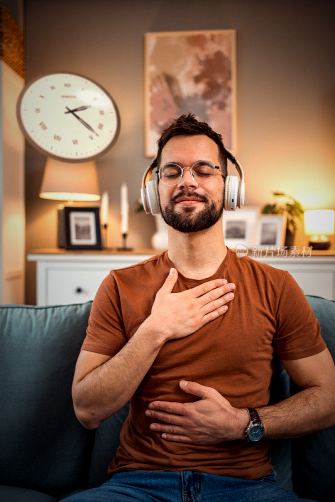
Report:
2h23
